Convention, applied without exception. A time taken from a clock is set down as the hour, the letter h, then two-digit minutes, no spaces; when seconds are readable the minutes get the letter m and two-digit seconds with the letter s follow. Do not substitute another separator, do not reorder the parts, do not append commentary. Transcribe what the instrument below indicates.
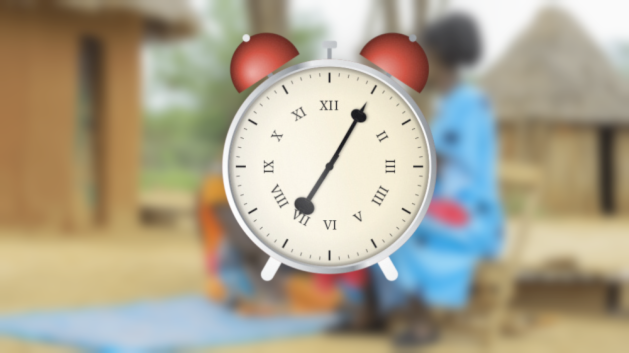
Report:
7h05
